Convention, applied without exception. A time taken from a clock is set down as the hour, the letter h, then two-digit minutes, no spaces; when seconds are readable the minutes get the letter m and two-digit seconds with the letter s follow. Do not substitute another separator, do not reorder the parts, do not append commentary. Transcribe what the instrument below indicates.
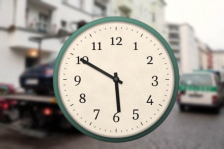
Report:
5h50
